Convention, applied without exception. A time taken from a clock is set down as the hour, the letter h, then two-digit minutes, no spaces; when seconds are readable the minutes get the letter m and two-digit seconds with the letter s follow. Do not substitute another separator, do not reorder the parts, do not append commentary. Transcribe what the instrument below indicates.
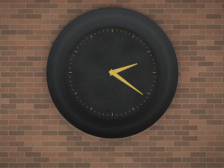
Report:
2h21
